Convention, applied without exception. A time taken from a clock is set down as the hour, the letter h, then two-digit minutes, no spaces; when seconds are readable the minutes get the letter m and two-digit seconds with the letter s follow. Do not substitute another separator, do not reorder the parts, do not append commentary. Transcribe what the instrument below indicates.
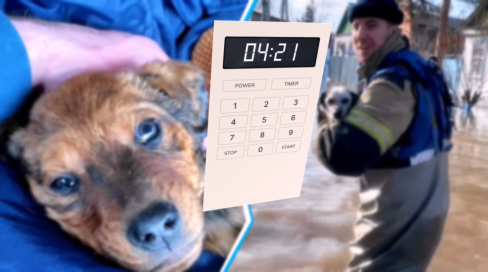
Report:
4h21
